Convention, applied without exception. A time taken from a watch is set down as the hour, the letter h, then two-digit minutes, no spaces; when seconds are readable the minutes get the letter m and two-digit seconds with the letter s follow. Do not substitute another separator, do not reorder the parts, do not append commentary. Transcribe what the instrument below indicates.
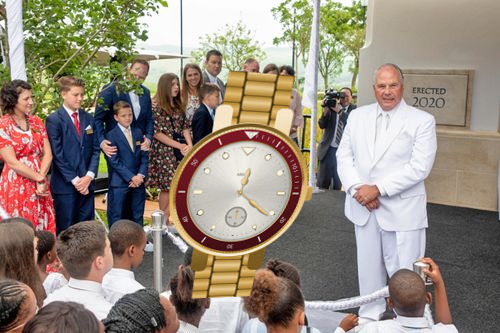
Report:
12h21
